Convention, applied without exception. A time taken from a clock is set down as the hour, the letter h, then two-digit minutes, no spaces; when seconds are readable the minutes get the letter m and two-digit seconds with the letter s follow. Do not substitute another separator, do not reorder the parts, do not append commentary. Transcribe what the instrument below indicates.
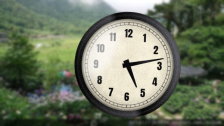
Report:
5h13
